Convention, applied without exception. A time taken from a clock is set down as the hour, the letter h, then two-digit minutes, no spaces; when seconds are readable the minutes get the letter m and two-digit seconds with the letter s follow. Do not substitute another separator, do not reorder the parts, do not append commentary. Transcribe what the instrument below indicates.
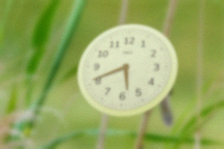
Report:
5h41
